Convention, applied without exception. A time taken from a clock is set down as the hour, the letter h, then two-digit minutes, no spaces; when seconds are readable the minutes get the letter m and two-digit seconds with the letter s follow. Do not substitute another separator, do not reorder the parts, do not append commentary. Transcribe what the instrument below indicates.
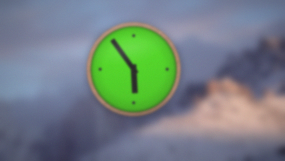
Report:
5h54
